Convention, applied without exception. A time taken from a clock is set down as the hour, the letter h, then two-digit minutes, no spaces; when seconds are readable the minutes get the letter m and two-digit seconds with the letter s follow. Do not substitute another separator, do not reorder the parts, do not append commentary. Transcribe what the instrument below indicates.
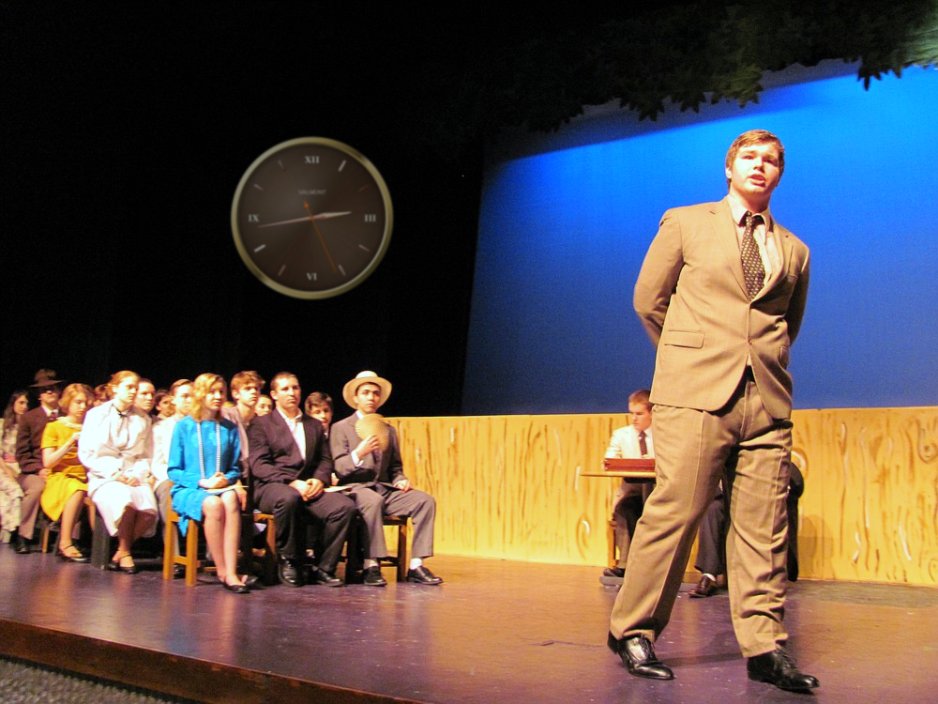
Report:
2h43m26s
